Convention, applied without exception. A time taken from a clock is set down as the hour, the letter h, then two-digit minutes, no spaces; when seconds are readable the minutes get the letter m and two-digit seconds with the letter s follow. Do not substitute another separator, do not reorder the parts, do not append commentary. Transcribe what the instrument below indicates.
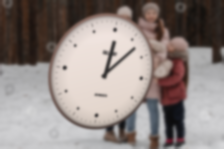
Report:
12h07
